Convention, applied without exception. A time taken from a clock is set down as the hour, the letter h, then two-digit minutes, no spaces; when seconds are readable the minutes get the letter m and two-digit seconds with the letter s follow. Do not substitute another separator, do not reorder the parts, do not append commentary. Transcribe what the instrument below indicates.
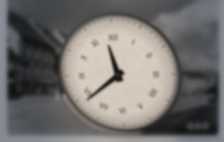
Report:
11h39
